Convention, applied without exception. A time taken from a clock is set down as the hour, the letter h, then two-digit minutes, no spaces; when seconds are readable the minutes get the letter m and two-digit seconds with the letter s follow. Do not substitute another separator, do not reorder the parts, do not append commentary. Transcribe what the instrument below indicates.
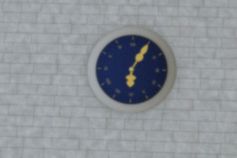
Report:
6h05
